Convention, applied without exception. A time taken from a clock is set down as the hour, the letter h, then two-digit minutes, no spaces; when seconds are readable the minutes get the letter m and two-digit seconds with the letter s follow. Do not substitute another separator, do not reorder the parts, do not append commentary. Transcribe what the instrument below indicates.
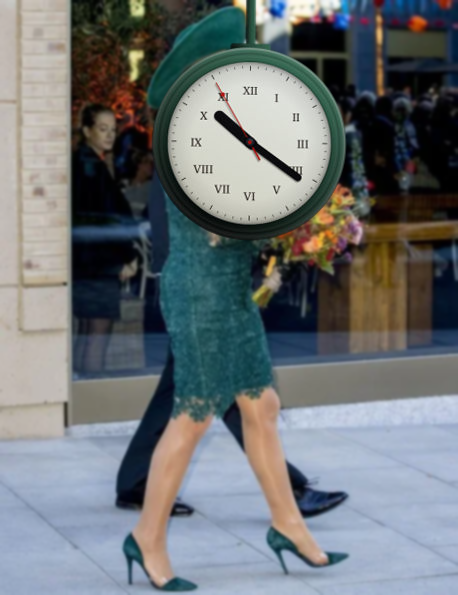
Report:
10h20m55s
